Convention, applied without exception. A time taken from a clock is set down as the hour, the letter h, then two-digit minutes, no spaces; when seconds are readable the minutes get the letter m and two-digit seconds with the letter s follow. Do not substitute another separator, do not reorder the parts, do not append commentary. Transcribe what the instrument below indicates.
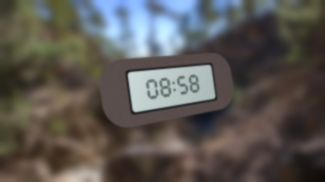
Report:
8h58
